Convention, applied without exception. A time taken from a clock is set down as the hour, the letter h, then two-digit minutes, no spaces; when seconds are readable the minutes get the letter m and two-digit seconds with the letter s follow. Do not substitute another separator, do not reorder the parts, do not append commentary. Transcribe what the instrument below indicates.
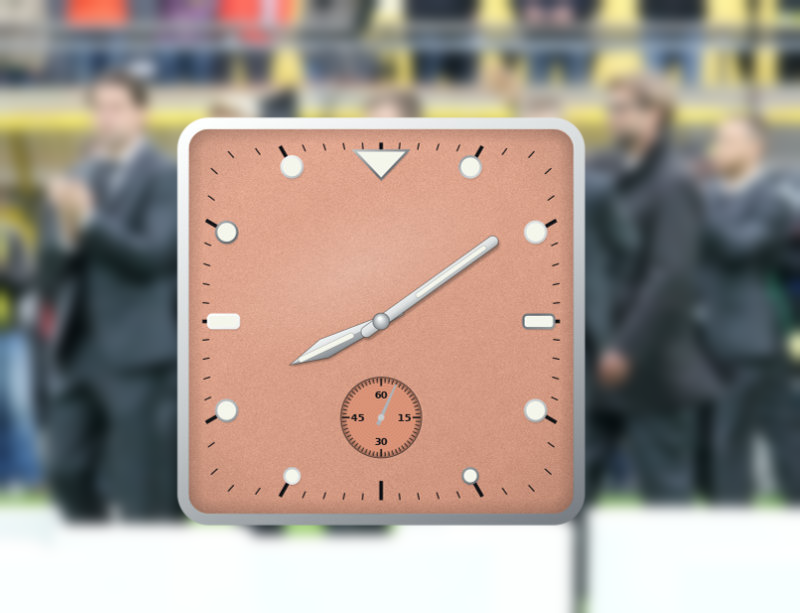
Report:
8h09m04s
